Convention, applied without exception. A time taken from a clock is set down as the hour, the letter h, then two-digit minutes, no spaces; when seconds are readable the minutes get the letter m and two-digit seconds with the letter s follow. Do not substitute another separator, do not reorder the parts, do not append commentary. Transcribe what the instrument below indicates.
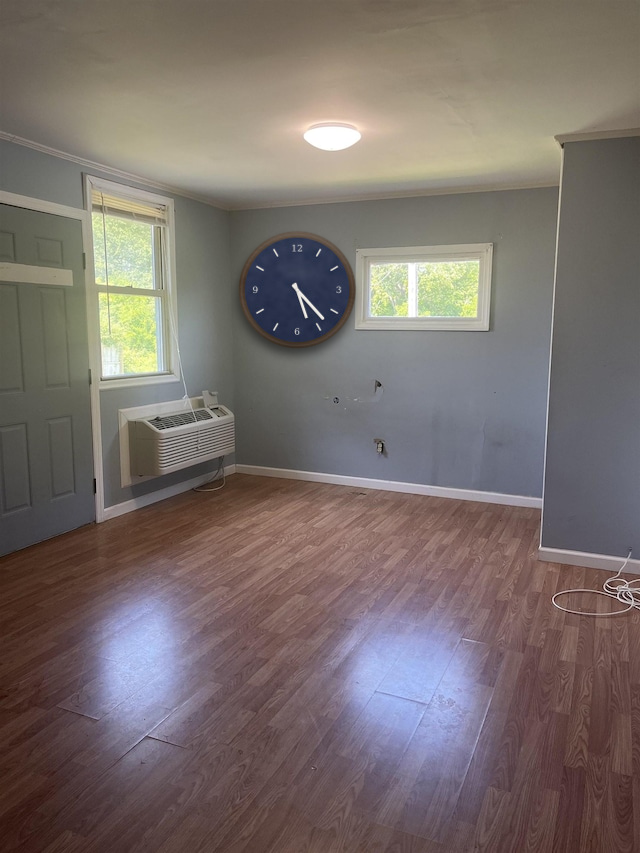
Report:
5h23
